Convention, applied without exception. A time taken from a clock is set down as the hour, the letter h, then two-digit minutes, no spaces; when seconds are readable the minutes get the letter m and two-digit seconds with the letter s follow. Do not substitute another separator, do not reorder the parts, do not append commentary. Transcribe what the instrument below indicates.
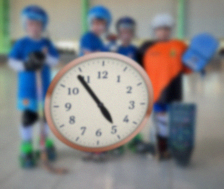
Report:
4h54
